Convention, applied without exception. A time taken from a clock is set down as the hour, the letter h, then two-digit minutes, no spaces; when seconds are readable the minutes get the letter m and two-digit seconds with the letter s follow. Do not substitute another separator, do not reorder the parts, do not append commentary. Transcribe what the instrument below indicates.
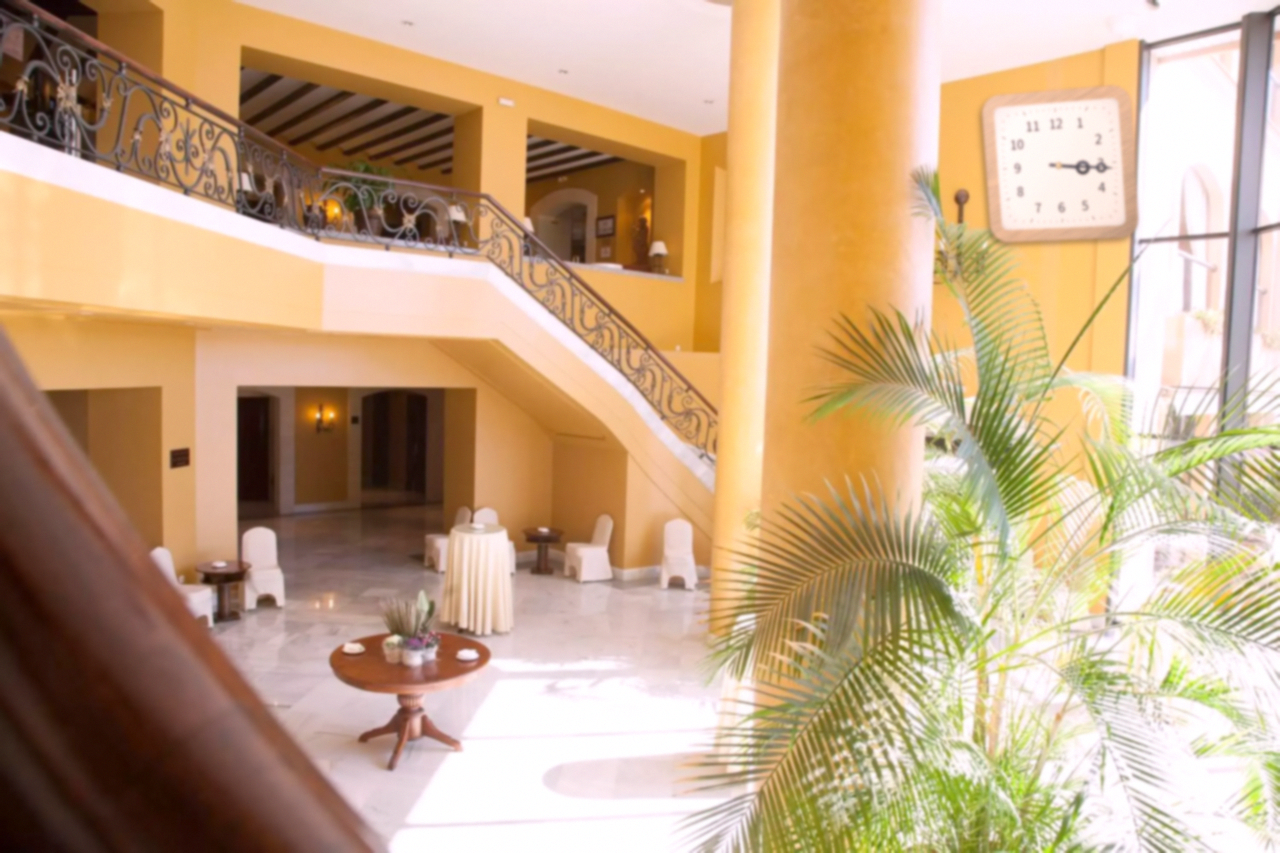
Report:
3h16
